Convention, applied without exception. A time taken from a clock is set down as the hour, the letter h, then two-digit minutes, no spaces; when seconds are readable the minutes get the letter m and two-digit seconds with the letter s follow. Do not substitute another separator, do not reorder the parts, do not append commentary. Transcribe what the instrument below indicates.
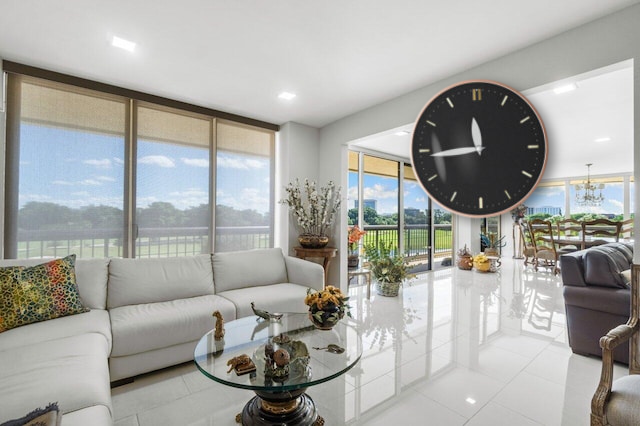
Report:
11h44
